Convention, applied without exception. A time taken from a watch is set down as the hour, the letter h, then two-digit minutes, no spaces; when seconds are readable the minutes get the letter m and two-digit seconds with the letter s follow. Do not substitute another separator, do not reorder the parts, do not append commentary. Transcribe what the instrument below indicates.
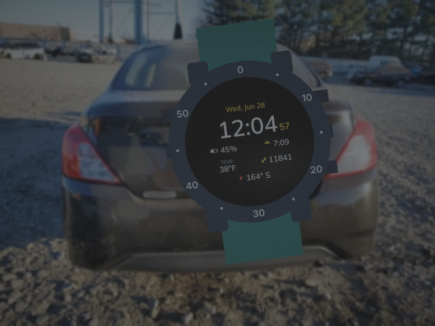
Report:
12h04m57s
